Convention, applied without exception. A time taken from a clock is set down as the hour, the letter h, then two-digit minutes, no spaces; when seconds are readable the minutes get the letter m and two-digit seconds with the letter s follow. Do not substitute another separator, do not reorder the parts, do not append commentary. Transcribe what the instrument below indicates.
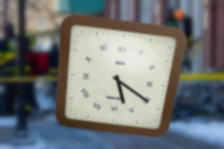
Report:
5h20
